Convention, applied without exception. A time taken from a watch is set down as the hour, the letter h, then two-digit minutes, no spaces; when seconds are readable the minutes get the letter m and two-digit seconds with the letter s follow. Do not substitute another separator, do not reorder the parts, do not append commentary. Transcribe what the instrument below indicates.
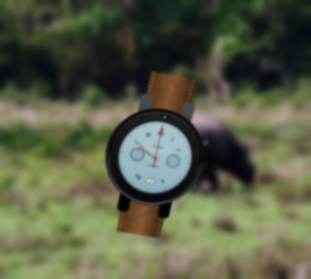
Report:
9h50
